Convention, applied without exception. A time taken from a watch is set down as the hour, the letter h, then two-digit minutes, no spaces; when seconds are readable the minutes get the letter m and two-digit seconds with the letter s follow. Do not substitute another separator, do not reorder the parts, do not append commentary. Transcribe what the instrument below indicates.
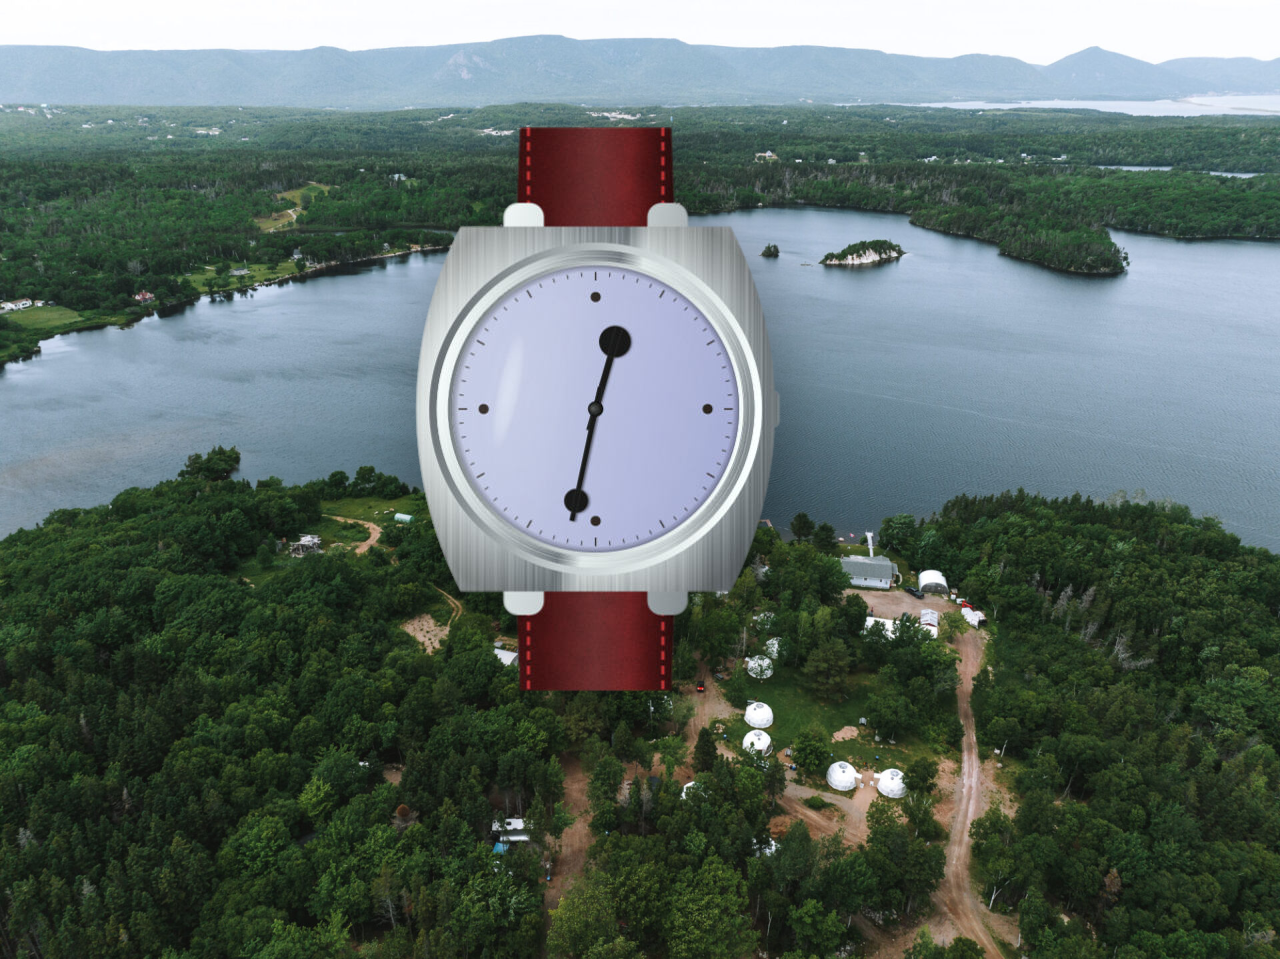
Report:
12h32
